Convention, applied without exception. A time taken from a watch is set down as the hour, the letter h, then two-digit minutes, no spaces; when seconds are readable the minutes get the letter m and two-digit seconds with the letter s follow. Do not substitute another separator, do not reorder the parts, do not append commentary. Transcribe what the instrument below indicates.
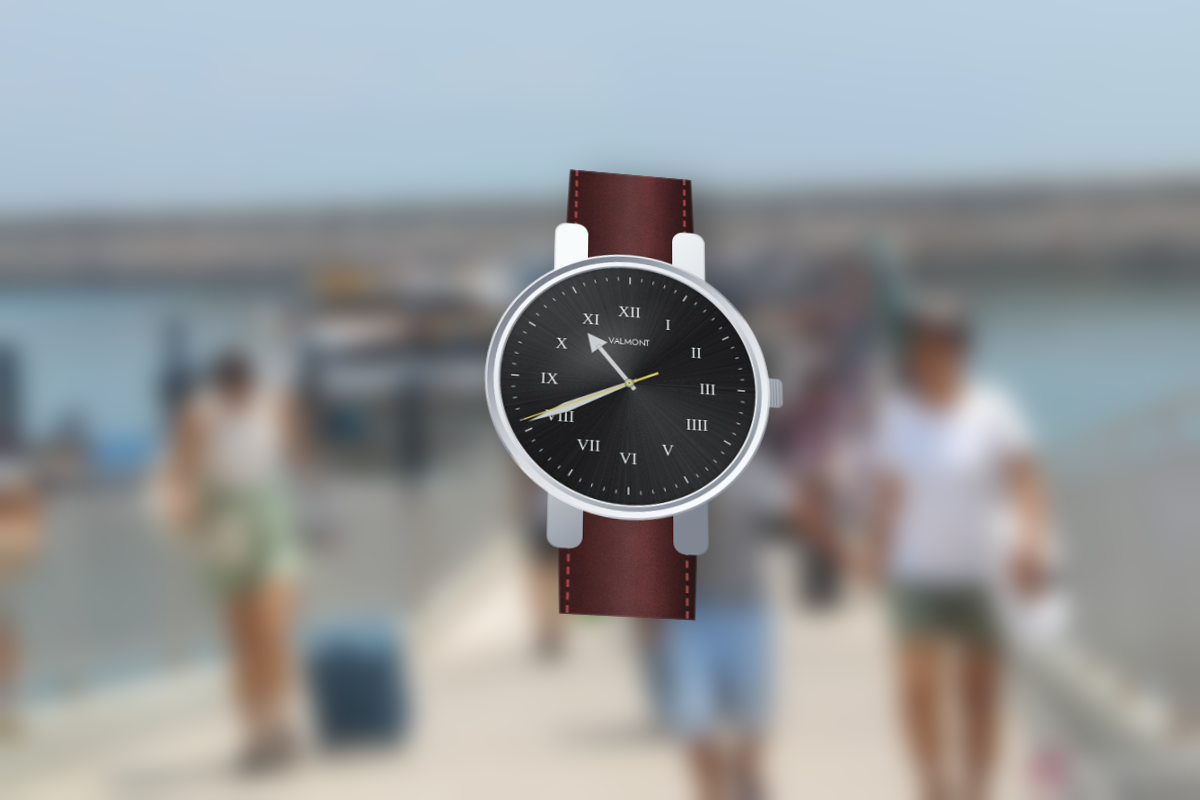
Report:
10h40m41s
